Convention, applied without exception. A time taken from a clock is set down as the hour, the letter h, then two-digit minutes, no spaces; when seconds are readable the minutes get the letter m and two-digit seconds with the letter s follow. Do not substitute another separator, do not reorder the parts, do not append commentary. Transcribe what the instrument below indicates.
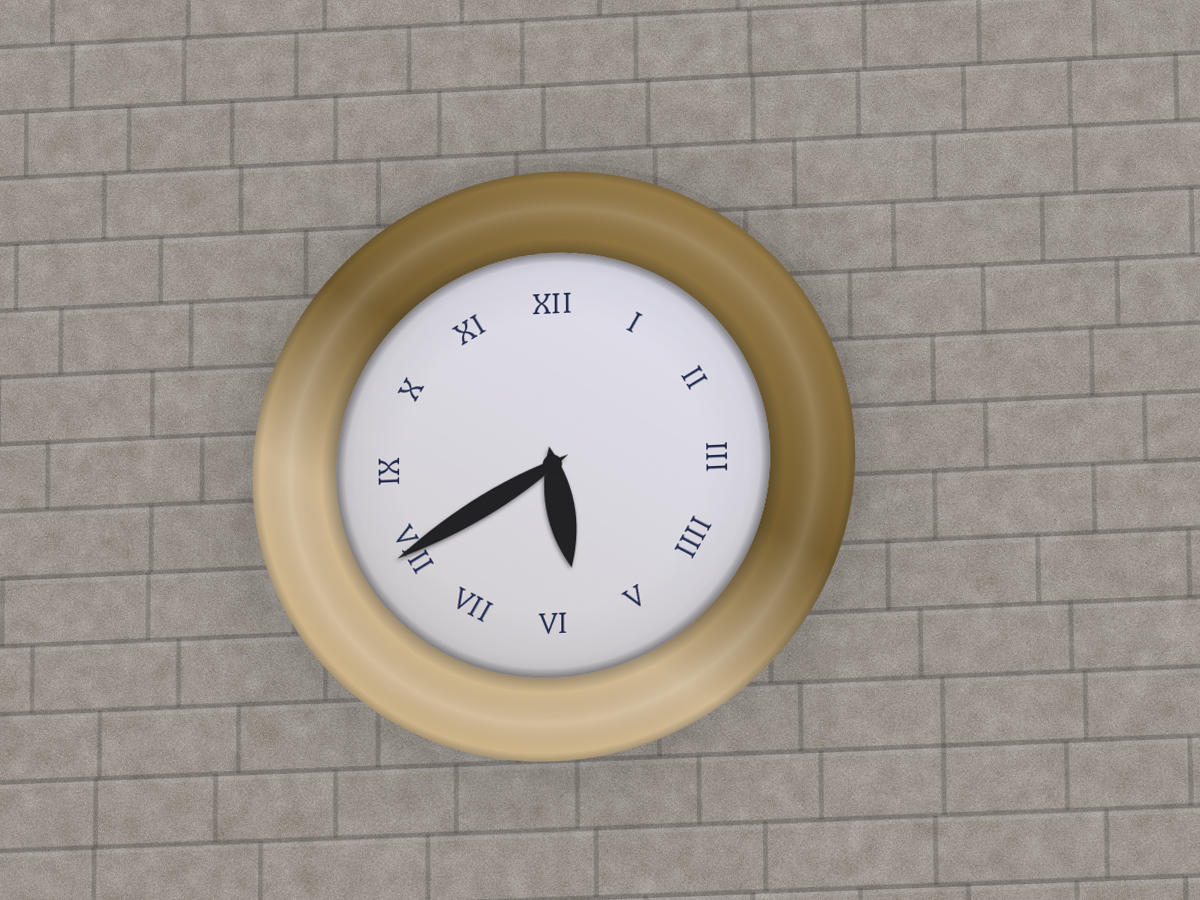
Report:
5h40
